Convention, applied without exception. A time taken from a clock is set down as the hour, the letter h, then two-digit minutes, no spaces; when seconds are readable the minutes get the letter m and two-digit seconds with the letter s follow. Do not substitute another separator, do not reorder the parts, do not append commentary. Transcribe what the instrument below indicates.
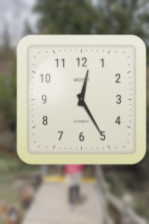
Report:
12h25
